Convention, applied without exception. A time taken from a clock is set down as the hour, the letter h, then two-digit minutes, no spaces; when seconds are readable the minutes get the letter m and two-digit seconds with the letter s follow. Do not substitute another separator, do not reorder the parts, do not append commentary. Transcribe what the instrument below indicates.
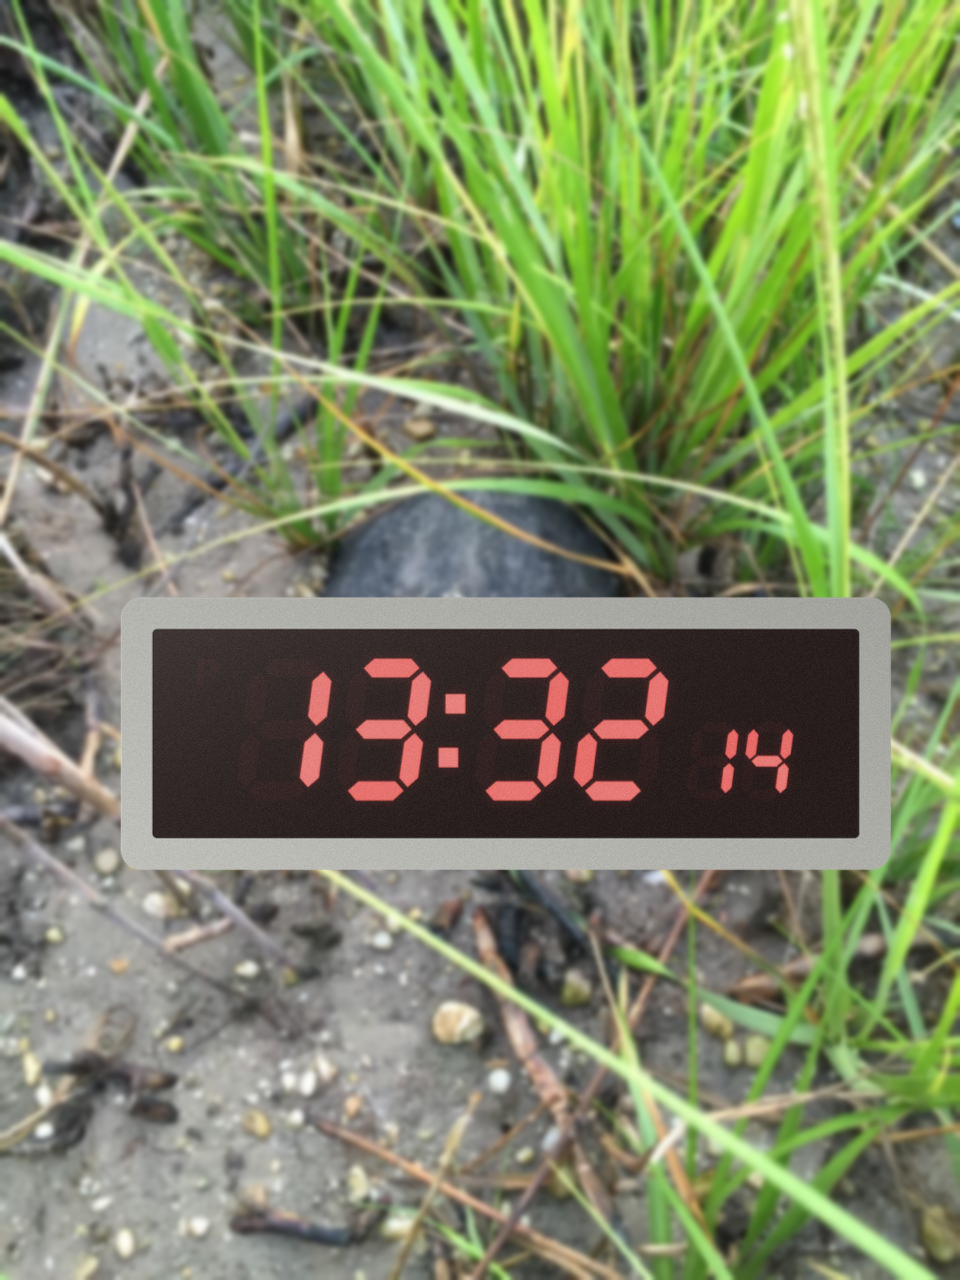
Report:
13h32m14s
